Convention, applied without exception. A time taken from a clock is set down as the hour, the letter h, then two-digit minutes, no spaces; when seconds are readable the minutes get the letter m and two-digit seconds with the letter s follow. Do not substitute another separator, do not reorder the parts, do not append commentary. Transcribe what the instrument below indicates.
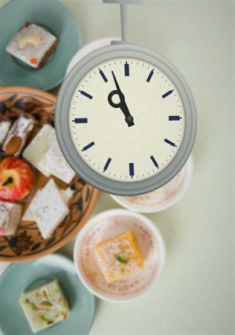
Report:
10h57
